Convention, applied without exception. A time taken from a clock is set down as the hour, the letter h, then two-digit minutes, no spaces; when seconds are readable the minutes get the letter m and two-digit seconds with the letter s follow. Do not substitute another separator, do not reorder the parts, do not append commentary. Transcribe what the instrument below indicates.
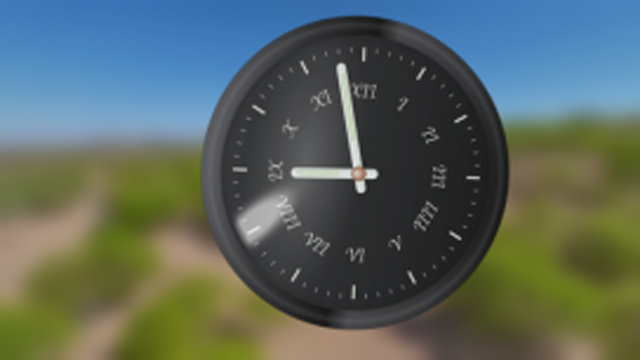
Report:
8h58
